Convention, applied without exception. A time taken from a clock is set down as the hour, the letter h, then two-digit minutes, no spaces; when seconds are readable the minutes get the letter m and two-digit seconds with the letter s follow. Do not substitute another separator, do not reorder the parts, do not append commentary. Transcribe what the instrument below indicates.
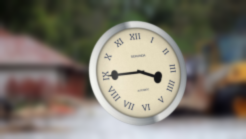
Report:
3h45
